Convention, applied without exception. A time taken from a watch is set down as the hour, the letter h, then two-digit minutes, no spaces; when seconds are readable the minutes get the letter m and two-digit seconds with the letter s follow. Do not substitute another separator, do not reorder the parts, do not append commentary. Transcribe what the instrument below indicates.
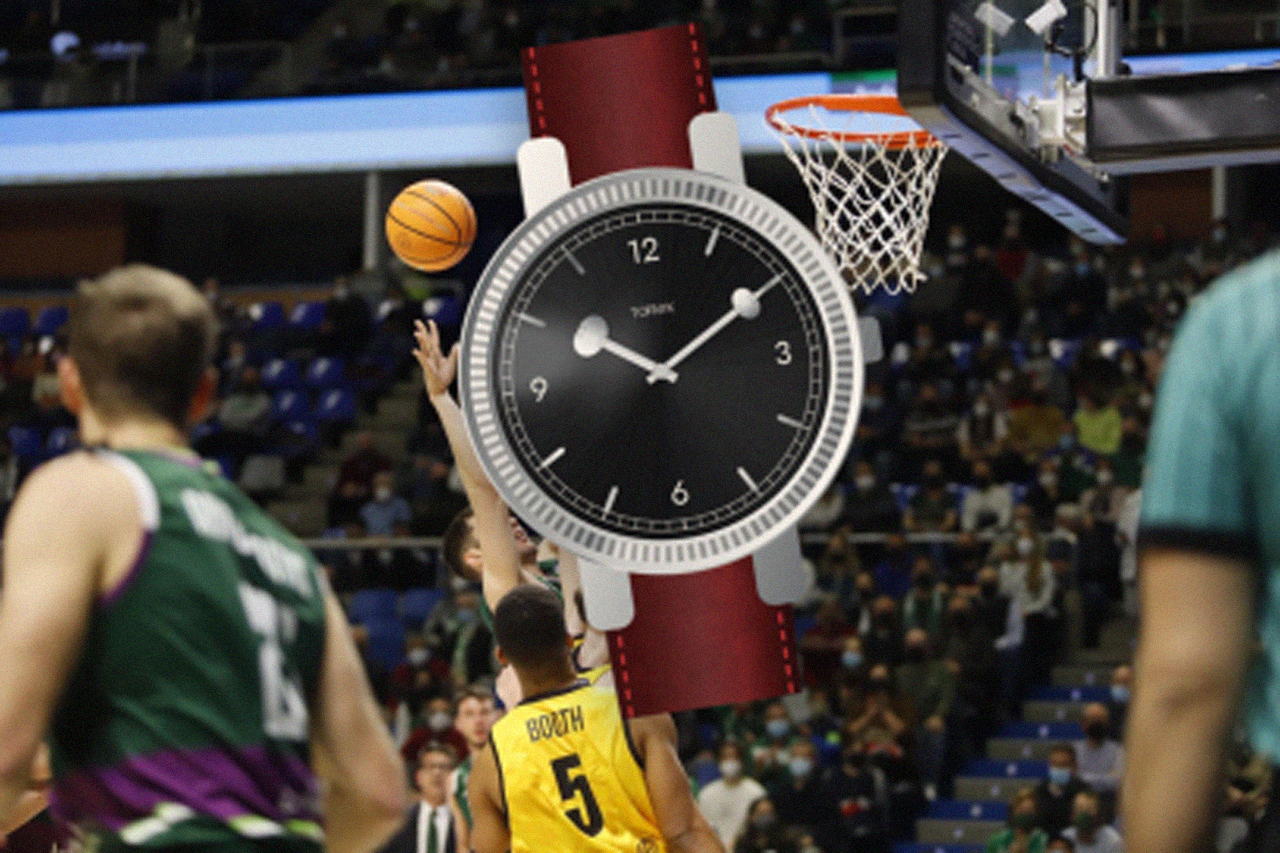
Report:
10h10
